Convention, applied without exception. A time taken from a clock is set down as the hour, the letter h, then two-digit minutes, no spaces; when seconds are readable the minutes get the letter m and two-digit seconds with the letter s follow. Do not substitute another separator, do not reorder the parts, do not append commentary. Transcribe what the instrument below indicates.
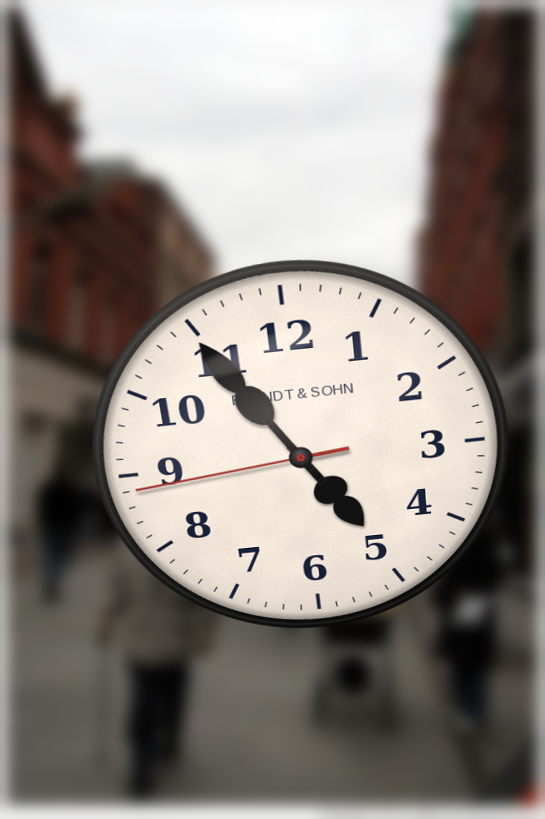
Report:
4h54m44s
